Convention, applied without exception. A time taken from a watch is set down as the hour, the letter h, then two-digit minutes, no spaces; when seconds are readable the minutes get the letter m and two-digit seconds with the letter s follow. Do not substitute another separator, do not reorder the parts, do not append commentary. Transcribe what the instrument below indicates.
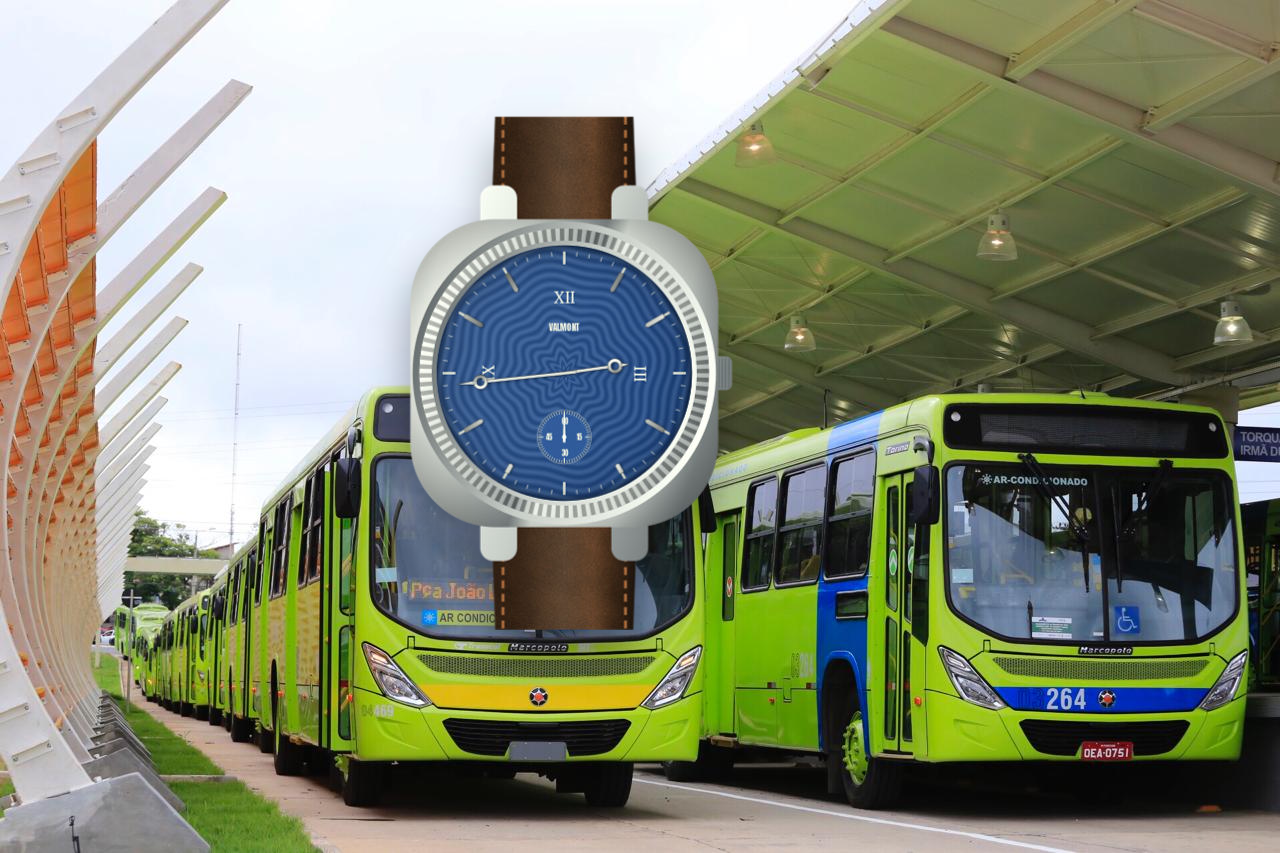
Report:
2h44
